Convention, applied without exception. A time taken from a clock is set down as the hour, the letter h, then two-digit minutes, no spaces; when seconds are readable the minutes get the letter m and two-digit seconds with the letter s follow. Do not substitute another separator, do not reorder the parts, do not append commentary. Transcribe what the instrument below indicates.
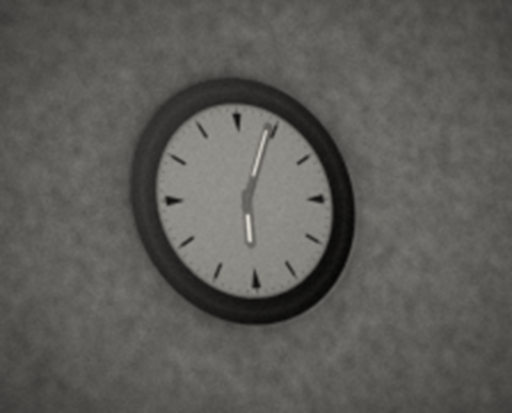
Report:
6h04
